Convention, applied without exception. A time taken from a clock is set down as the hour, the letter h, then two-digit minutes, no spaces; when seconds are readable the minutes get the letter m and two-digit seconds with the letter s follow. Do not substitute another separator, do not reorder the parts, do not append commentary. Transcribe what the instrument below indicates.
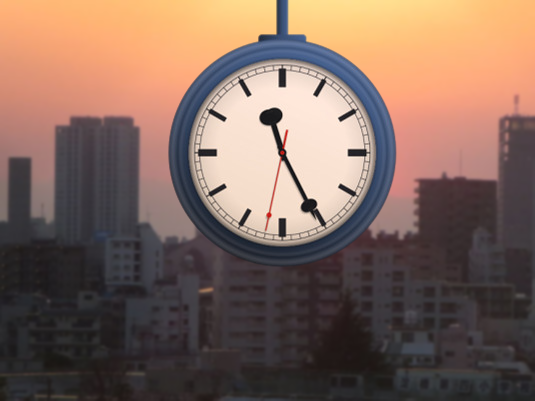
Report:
11h25m32s
